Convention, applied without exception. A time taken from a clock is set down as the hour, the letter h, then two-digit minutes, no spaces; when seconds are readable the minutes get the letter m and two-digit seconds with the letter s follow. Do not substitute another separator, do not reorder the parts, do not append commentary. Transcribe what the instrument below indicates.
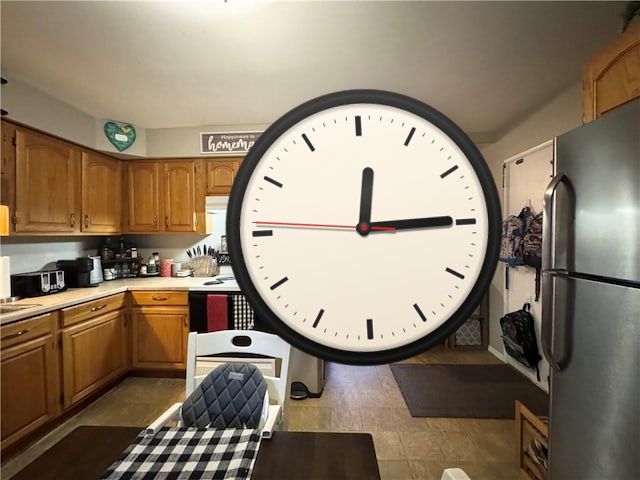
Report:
12h14m46s
